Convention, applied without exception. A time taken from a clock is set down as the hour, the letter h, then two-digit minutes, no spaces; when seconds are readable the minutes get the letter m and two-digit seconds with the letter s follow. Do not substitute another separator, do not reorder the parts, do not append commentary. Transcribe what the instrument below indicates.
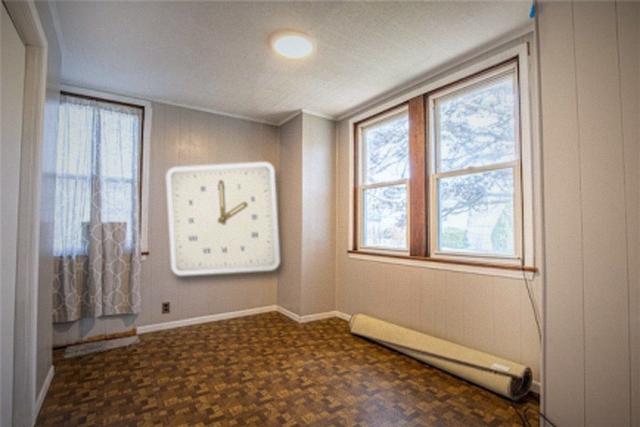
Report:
2h00
